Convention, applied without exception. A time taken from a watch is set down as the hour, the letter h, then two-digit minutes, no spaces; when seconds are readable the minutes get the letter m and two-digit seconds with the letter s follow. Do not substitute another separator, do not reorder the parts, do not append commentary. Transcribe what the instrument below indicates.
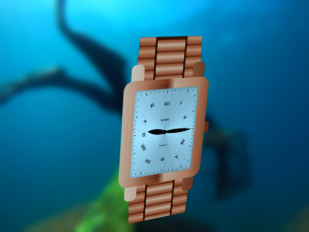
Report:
9h15
